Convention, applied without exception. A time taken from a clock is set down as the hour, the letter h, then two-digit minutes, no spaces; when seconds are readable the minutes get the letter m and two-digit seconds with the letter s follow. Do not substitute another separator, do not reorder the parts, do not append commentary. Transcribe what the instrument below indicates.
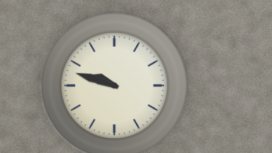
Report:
9h48
